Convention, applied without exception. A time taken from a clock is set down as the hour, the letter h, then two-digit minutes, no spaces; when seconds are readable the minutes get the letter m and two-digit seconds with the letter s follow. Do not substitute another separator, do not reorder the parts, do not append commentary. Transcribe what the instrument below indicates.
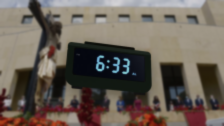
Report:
6h33
